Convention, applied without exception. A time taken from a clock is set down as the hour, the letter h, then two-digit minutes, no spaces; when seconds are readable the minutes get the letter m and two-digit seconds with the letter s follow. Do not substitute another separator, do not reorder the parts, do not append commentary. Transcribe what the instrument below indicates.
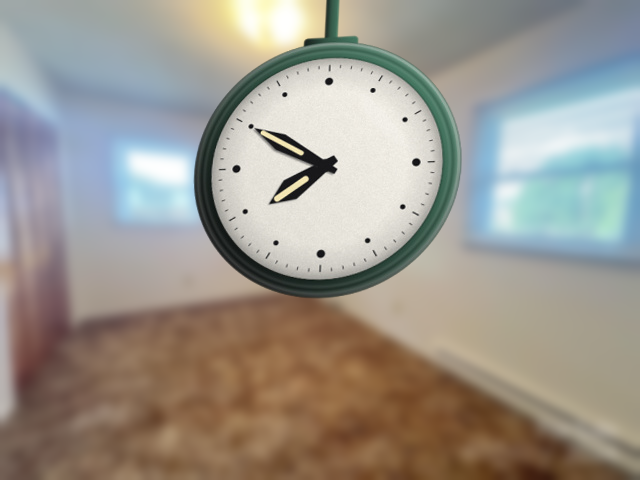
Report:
7h50
